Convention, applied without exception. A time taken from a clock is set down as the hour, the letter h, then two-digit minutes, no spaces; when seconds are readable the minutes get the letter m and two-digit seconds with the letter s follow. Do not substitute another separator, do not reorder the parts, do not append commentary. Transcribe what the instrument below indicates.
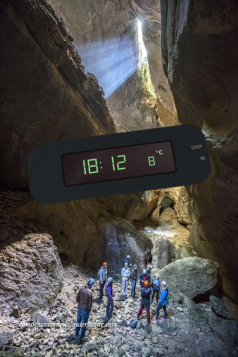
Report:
18h12
